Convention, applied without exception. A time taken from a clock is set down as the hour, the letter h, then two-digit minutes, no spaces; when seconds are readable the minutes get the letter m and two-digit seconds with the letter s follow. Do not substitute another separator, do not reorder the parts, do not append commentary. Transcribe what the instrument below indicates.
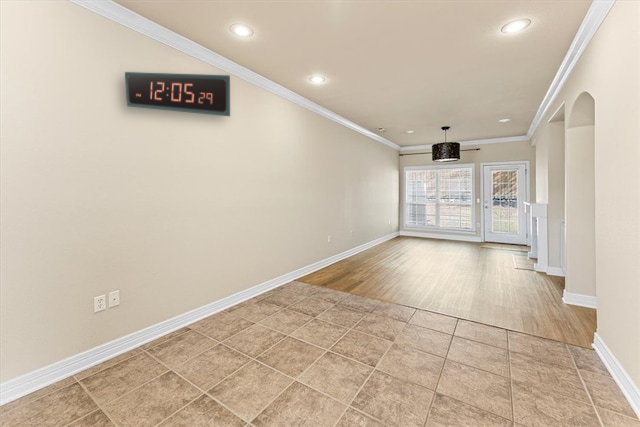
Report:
12h05m29s
